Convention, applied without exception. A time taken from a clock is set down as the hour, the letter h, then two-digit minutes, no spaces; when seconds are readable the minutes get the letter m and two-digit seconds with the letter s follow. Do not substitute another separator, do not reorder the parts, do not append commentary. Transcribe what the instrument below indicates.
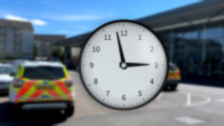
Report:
2h58
